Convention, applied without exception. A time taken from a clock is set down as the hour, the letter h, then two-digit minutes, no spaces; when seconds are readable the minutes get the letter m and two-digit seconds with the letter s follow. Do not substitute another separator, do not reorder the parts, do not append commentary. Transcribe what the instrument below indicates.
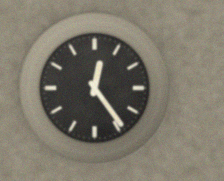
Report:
12h24
